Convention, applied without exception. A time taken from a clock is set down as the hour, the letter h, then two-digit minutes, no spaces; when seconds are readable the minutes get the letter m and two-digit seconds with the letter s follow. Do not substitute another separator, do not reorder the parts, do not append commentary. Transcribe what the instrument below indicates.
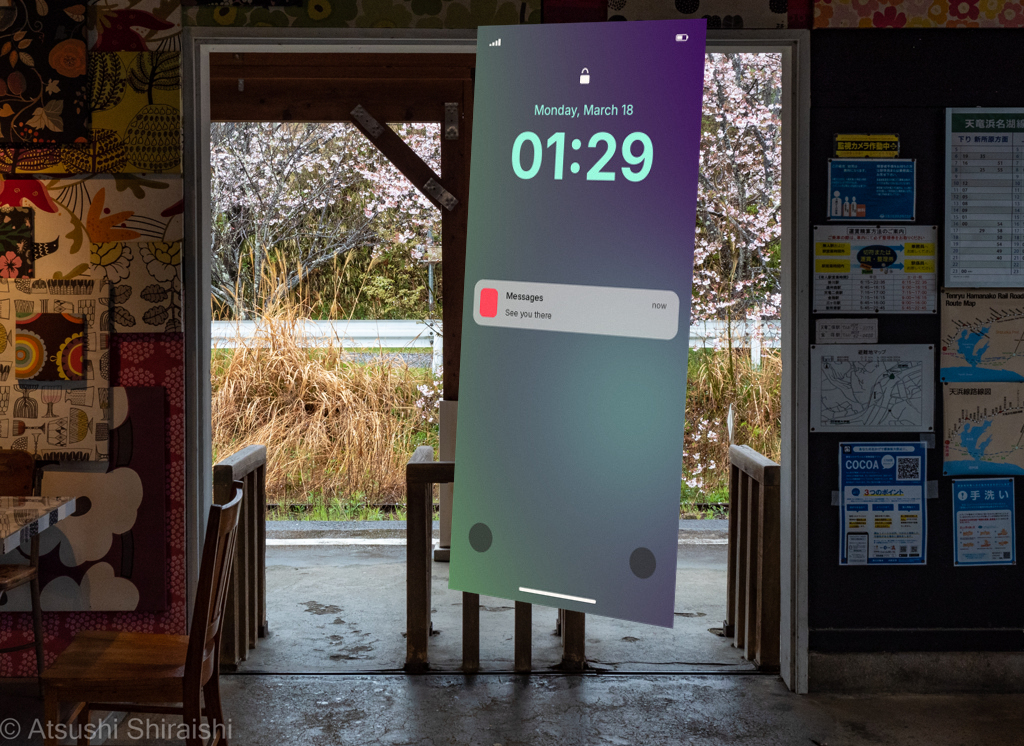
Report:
1h29
